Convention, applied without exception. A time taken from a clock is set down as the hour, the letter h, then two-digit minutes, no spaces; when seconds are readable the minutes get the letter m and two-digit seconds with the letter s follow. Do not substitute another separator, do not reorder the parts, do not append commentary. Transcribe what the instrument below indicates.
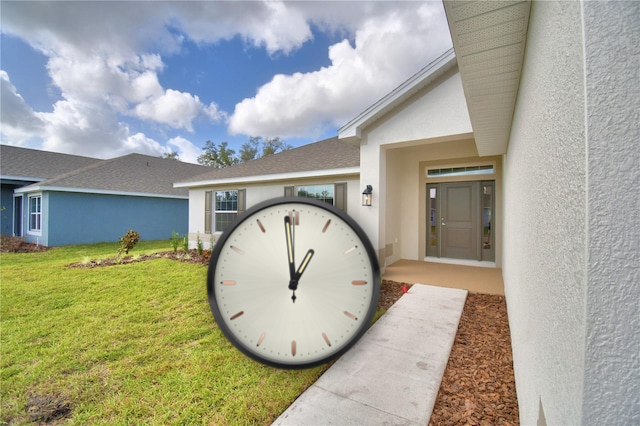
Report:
12h59m00s
